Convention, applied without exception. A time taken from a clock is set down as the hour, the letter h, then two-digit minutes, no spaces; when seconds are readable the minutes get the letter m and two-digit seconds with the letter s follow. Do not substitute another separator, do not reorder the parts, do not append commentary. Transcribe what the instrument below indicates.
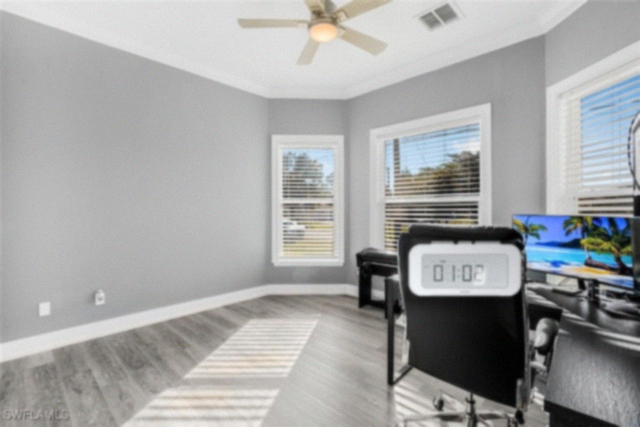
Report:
1h02
